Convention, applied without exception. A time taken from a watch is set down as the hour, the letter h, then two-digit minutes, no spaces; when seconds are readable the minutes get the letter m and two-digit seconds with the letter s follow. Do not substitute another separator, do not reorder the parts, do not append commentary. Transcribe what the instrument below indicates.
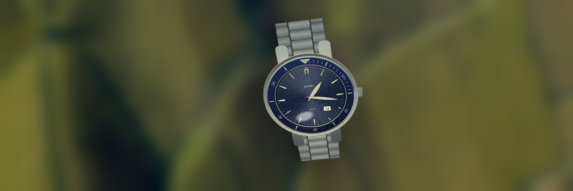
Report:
1h17
